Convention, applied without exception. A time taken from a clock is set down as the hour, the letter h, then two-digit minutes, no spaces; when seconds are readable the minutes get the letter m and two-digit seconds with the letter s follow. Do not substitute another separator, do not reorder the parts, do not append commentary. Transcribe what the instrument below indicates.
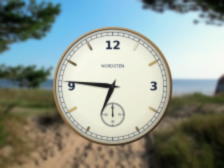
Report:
6h46
